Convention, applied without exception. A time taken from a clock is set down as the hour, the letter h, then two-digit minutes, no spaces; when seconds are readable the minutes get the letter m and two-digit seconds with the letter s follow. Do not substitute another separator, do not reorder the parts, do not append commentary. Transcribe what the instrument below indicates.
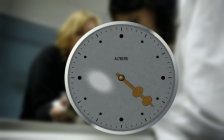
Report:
4h22
